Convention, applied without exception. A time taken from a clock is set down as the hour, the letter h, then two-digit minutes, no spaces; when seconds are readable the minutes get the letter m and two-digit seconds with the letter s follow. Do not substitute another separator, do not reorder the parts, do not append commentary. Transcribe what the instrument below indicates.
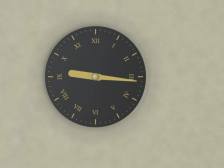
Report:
9h16
